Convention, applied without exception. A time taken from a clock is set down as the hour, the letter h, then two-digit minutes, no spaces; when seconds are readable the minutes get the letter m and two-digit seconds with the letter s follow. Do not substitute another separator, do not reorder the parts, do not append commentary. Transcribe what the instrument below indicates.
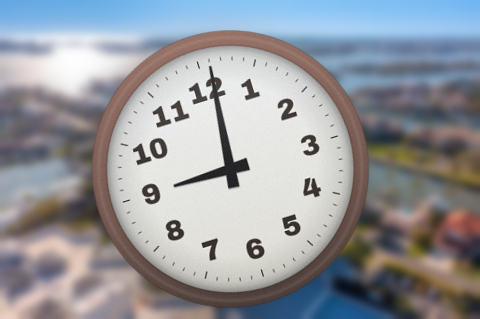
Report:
9h01
